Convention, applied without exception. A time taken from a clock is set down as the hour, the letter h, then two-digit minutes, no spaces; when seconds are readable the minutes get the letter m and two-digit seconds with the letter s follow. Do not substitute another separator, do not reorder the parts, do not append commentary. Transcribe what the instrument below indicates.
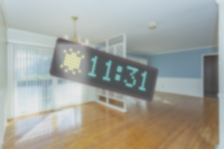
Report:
11h31
